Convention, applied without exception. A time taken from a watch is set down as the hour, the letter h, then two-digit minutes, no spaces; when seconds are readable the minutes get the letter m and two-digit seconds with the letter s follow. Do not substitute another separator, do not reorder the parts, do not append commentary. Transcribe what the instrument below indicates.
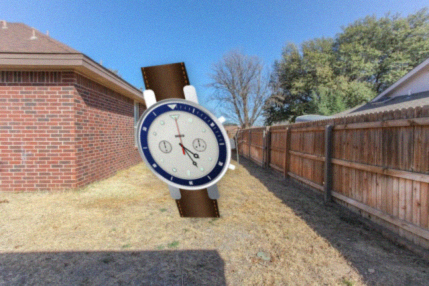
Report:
4h26
